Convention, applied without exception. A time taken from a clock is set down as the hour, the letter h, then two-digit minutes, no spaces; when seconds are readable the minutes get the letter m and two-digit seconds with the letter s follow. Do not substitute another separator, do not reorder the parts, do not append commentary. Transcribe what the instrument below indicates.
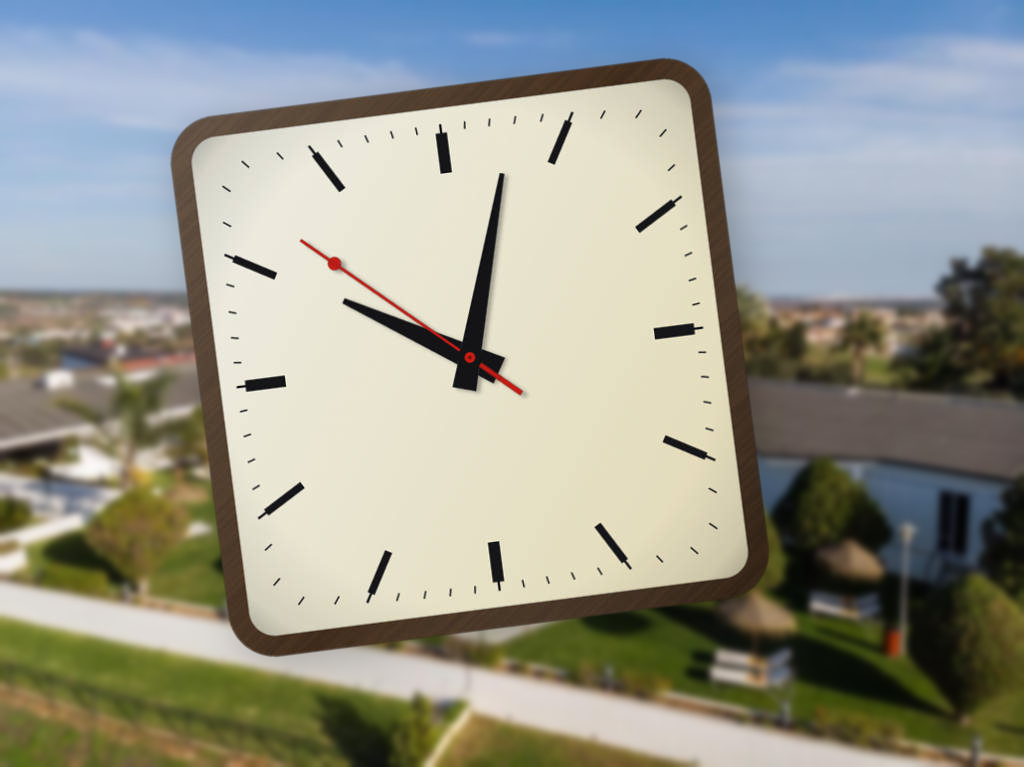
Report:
10h02m52s
